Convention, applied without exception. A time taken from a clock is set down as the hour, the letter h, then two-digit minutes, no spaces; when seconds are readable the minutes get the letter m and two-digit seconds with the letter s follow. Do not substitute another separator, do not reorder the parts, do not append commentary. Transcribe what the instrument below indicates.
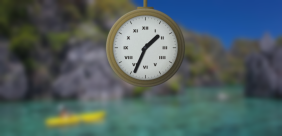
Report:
1h34
